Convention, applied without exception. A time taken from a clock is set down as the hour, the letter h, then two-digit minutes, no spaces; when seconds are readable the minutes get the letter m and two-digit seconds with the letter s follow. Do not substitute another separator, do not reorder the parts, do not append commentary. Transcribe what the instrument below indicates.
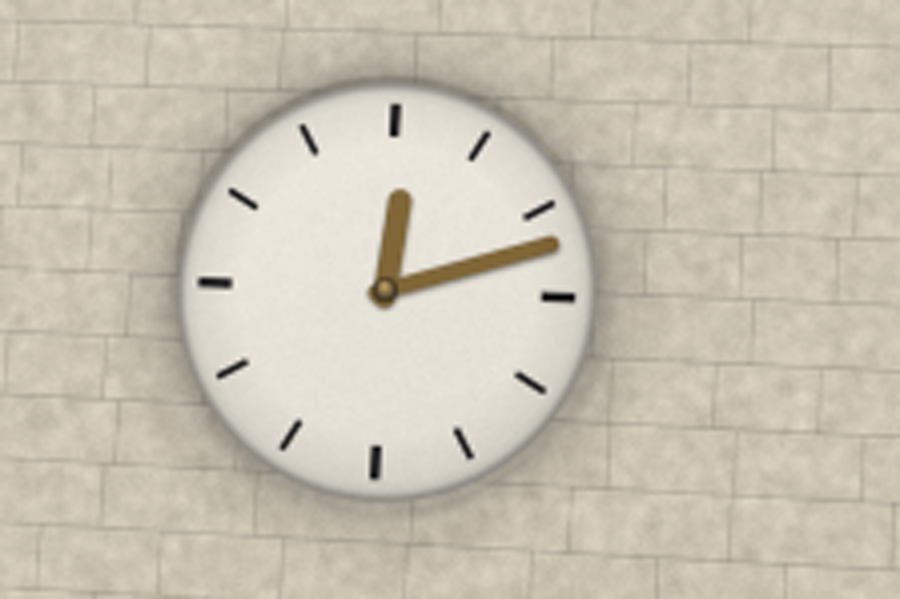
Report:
12h12
